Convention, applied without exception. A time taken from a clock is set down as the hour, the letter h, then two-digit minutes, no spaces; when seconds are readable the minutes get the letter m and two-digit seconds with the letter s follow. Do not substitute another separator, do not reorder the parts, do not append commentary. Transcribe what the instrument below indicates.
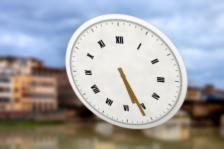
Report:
5h26
